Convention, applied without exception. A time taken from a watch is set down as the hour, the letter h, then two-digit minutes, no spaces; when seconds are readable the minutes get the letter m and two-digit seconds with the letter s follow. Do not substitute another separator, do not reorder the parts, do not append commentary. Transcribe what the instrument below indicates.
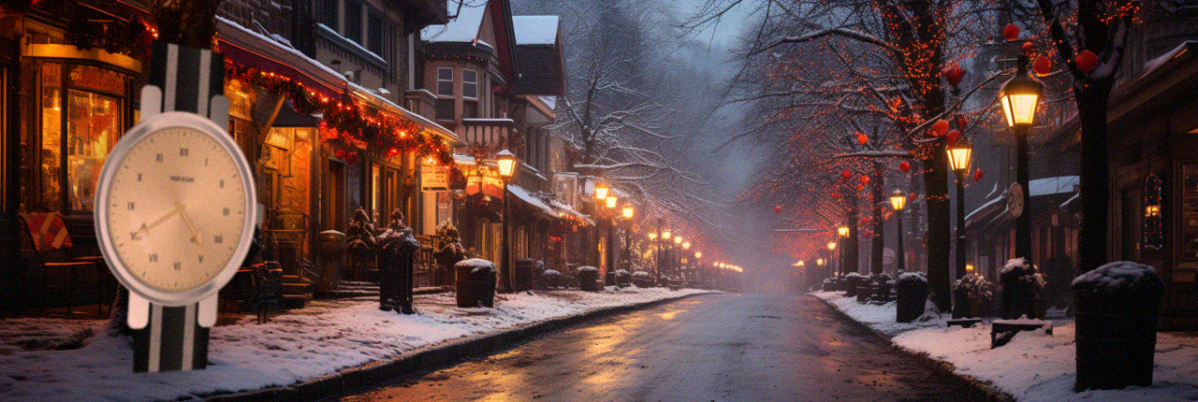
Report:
4h40
